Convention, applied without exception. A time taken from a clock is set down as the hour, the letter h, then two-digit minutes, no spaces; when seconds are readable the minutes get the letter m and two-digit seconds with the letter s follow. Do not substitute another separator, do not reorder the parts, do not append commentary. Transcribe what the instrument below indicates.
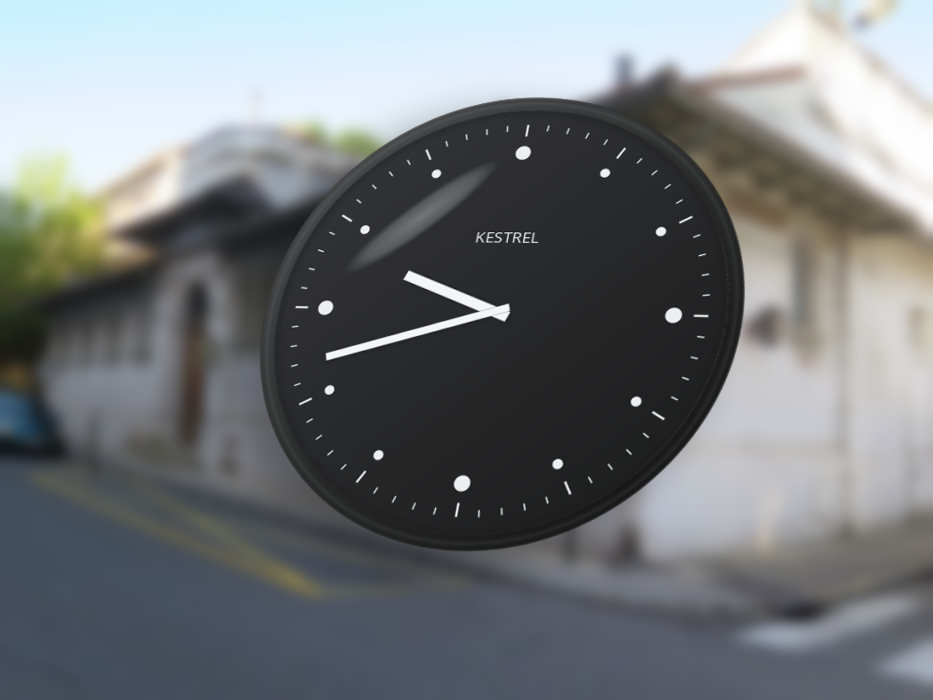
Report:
9h42
